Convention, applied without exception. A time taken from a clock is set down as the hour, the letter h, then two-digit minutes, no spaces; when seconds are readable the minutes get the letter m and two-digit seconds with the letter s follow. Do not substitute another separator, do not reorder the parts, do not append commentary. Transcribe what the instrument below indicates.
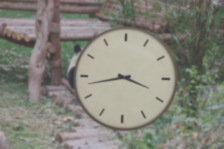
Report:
3h43
